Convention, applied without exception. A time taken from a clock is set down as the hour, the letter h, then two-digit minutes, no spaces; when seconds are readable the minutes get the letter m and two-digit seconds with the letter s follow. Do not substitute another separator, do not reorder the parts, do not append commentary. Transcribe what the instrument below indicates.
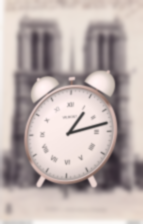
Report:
1h13
